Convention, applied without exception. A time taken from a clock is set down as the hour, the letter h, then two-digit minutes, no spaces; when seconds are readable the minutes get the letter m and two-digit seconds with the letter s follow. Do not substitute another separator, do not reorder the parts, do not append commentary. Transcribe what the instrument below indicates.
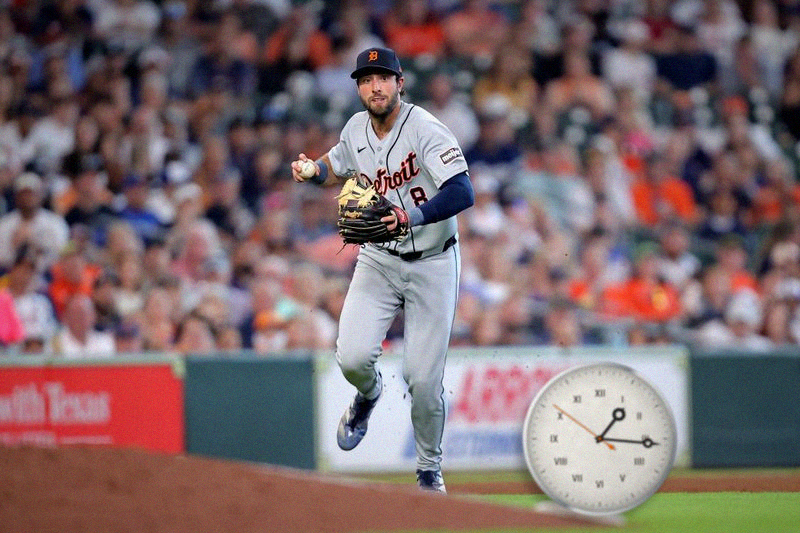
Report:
1h15m51s
